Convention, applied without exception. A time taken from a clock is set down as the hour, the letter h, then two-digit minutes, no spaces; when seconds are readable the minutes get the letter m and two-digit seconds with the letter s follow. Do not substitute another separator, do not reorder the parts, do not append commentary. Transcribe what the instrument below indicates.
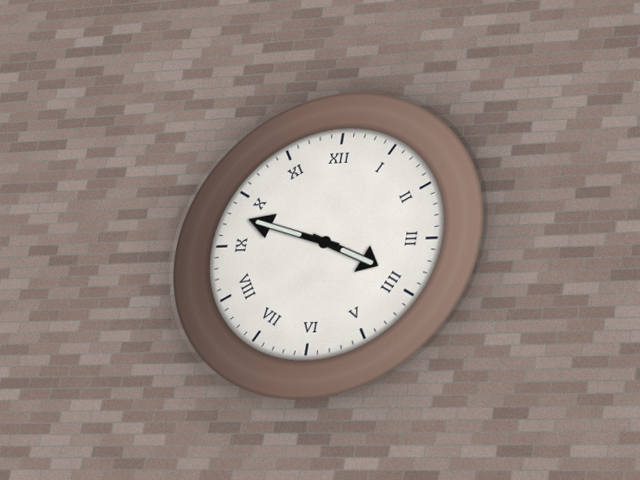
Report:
3h48
